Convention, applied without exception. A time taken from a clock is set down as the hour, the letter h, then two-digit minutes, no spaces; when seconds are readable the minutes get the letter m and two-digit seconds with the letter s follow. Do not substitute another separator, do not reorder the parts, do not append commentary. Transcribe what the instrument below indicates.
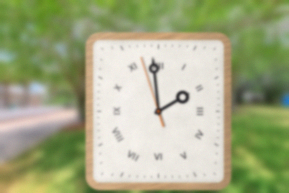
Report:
1h58m57s
